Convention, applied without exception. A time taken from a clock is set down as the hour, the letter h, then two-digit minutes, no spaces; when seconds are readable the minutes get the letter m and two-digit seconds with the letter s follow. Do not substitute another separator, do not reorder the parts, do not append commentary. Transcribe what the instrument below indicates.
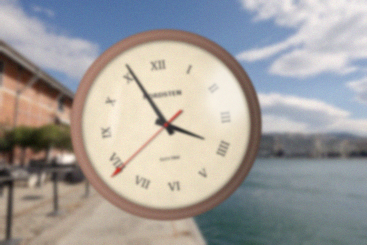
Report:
3h55m39s
